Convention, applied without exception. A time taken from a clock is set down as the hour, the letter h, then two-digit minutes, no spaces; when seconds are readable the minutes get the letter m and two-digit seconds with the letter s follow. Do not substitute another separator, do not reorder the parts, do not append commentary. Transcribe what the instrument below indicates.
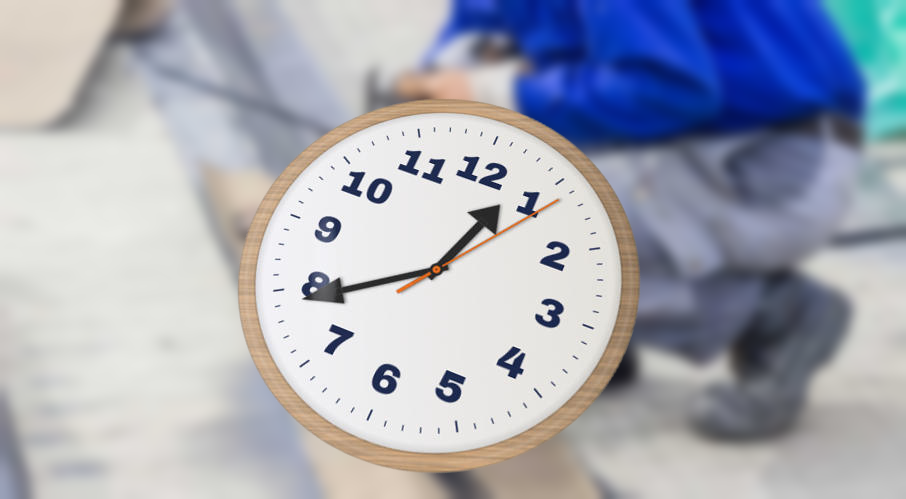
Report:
12h39m06s
